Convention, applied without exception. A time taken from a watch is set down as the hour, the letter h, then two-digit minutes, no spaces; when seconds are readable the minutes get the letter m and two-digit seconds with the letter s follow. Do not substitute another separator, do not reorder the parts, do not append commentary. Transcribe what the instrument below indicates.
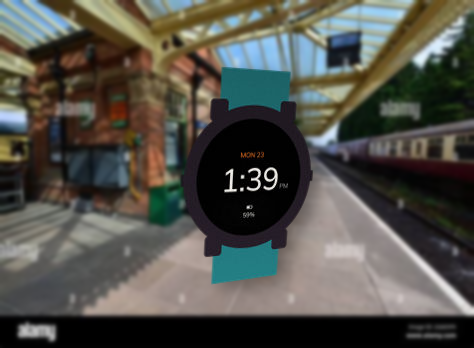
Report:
1h39
